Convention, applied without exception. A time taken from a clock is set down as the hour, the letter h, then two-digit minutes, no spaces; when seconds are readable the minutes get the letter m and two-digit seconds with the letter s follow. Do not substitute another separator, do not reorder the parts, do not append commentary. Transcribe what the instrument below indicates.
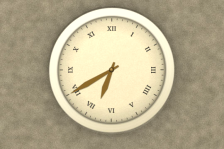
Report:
6h40
